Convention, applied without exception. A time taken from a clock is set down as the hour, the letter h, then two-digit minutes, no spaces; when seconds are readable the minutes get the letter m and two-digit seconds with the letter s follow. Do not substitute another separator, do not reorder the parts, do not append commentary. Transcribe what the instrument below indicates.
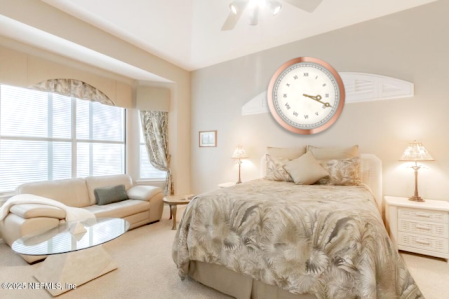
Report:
3h19
